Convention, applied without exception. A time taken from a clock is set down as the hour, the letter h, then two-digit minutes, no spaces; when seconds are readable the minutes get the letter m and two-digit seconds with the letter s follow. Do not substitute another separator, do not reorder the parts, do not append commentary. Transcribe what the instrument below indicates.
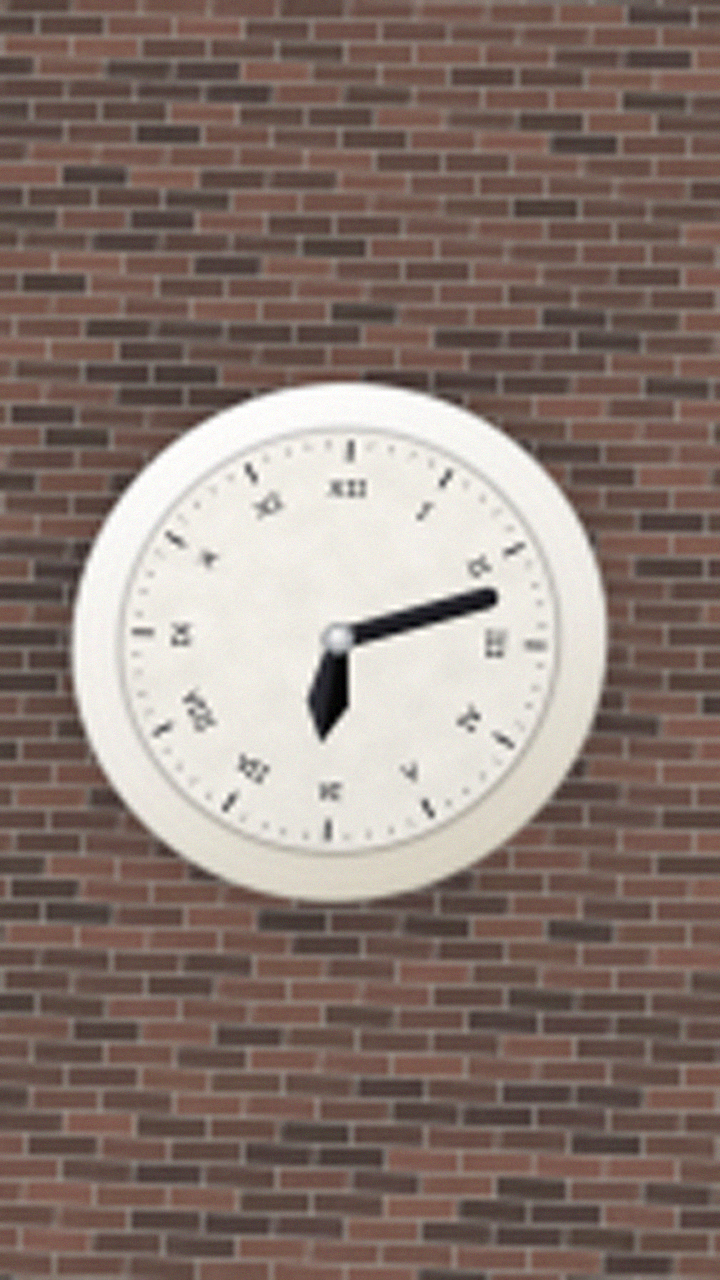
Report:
6h12
